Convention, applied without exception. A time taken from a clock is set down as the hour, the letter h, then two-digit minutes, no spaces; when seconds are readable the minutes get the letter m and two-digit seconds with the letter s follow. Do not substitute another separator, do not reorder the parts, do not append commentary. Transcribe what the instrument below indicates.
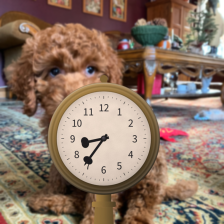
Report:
8h36
